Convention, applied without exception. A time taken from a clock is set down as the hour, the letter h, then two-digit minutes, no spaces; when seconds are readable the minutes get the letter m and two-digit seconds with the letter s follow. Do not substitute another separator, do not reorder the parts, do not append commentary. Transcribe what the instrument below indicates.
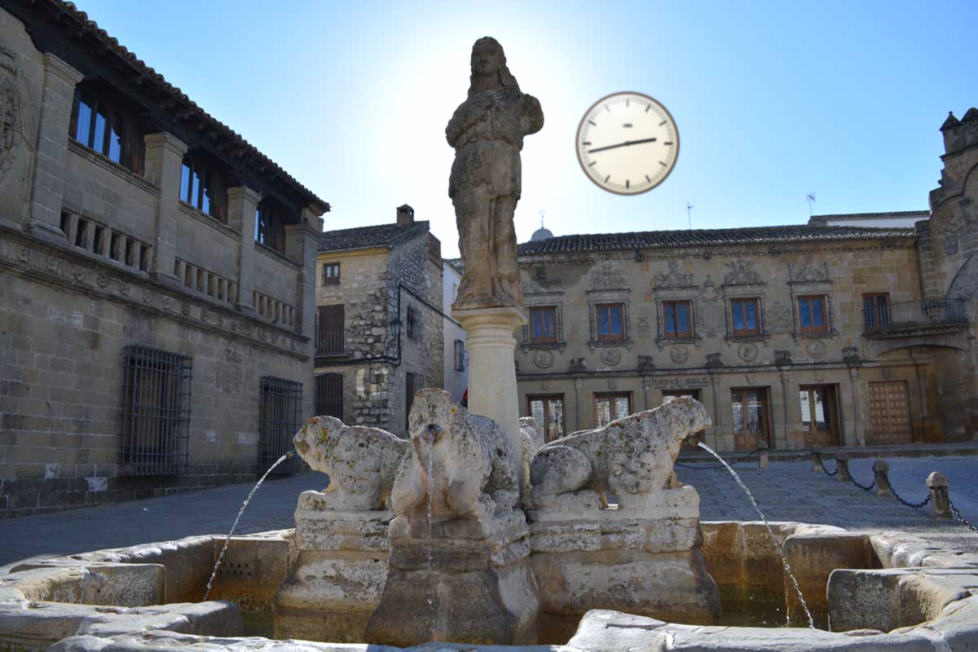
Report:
2h43
